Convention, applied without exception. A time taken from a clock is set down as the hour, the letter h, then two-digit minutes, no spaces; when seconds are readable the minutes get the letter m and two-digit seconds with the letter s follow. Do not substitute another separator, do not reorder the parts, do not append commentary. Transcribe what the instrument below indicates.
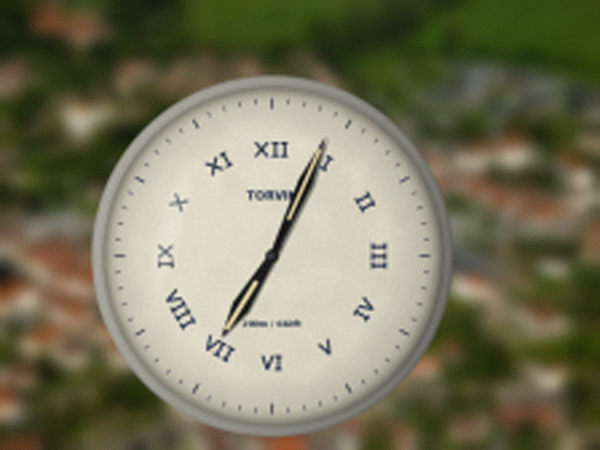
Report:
7h04
